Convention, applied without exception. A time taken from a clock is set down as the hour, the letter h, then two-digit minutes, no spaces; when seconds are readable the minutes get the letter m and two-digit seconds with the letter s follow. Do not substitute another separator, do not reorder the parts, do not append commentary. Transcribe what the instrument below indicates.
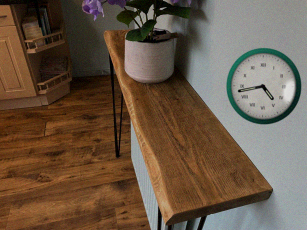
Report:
4h43
